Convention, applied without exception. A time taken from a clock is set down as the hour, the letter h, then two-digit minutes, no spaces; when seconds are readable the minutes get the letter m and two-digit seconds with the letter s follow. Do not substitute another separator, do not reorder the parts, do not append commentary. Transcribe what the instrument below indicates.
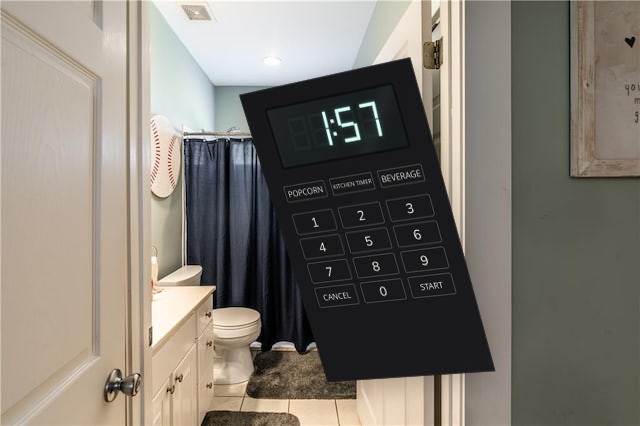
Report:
1h57
